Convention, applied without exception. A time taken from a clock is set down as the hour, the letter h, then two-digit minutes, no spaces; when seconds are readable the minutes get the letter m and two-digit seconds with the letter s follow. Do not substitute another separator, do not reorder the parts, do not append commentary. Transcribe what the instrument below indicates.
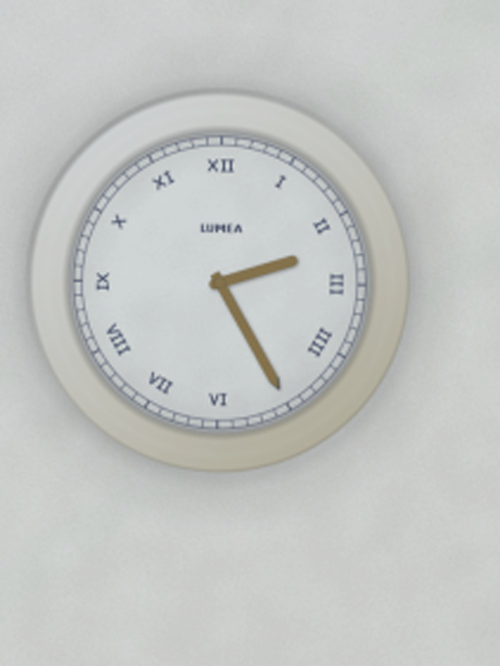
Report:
2h25
